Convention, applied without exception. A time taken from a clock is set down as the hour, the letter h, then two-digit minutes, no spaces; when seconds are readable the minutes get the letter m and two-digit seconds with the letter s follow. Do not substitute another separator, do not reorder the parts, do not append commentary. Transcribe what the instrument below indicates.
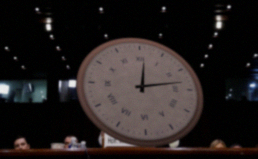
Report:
12h13
